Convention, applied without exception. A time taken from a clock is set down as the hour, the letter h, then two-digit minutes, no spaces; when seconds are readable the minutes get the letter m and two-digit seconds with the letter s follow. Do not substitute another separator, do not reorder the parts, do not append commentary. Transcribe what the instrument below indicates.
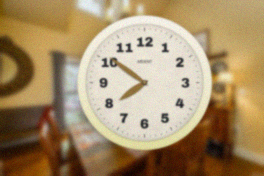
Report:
7h51
